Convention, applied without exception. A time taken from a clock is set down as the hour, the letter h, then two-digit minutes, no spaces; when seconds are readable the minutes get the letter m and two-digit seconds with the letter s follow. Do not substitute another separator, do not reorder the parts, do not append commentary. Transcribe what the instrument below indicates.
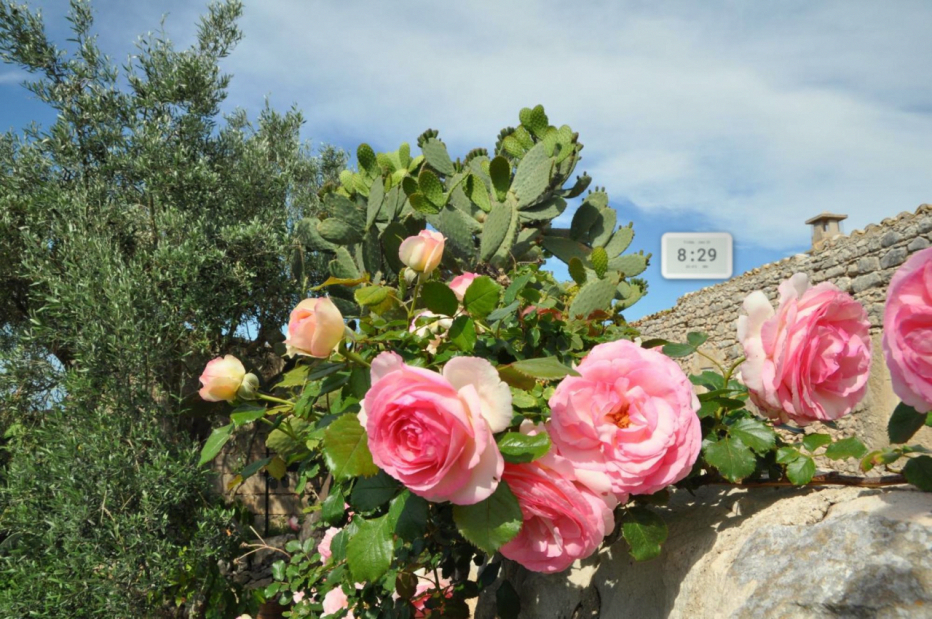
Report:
8h29
